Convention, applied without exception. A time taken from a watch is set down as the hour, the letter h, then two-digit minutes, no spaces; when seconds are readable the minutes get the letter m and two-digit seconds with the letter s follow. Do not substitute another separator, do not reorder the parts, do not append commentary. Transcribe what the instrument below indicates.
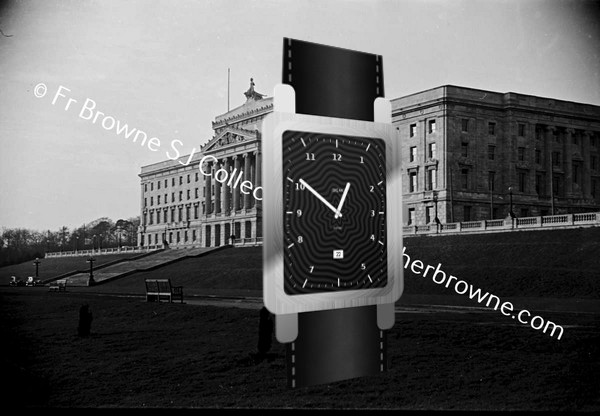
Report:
12h51
